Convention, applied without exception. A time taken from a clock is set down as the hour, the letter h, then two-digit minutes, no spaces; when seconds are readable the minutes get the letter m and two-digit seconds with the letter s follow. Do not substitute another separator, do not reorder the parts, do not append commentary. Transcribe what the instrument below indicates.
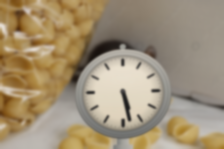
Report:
5h28
